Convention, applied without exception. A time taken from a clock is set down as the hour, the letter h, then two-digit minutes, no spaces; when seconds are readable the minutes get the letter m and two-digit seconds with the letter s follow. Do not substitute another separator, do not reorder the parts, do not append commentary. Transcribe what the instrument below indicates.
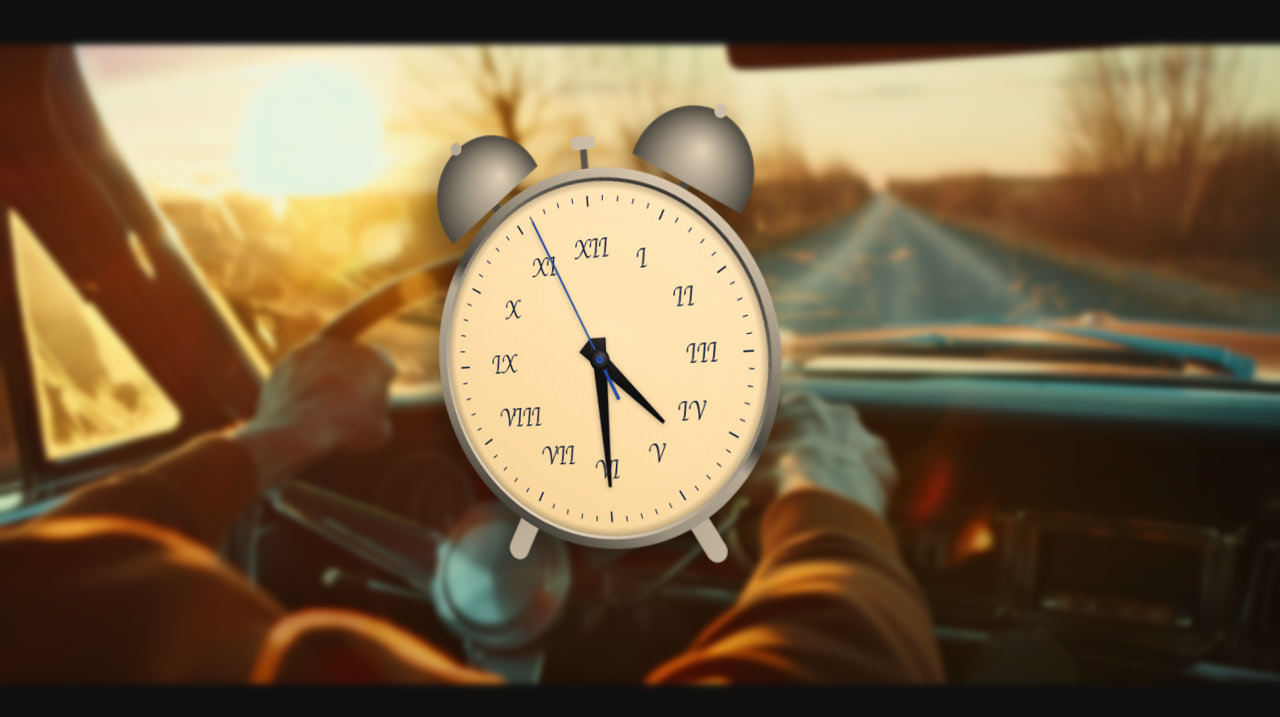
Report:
4h29m56s
